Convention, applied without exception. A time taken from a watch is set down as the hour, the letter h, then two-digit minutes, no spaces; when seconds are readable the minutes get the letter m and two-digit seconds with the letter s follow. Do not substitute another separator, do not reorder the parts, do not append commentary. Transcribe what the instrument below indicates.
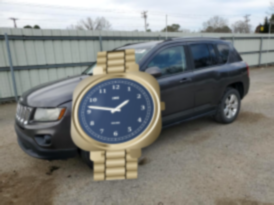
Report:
1h47
